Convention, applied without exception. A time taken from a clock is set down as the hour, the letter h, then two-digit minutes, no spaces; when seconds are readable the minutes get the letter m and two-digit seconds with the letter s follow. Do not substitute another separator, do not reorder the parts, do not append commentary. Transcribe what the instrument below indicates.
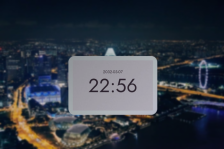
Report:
22h56
